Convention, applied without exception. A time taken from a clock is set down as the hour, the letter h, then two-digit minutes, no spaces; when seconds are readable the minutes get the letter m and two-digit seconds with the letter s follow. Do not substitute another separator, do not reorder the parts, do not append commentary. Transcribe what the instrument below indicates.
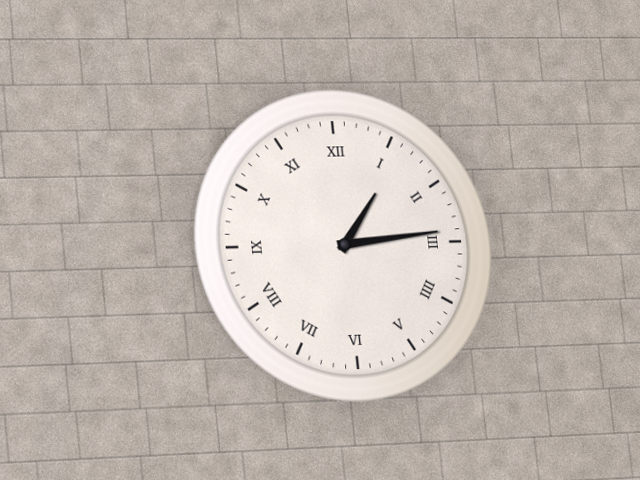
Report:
1h14
